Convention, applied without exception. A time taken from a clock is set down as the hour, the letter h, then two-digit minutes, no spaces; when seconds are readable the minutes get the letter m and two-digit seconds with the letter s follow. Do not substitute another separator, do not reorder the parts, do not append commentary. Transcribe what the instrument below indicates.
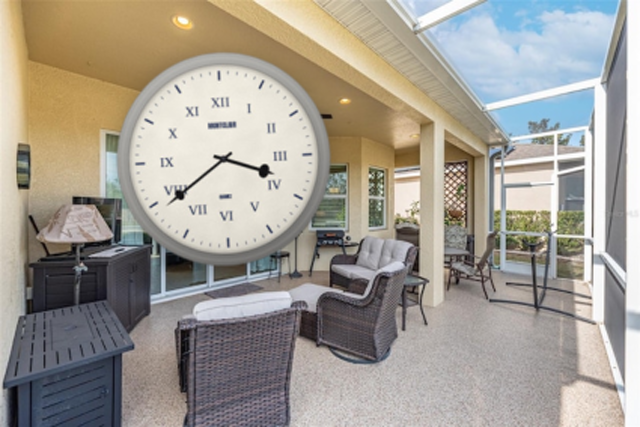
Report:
3h39
